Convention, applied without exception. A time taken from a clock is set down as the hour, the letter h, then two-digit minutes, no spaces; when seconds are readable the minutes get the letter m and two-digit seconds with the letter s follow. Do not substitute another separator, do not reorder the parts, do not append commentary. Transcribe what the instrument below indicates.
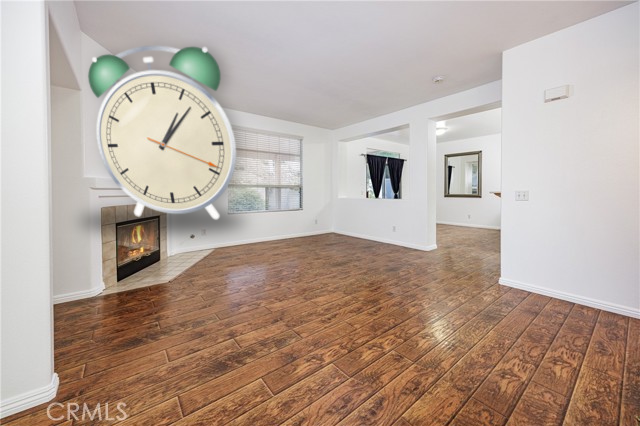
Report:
1h07m19s
